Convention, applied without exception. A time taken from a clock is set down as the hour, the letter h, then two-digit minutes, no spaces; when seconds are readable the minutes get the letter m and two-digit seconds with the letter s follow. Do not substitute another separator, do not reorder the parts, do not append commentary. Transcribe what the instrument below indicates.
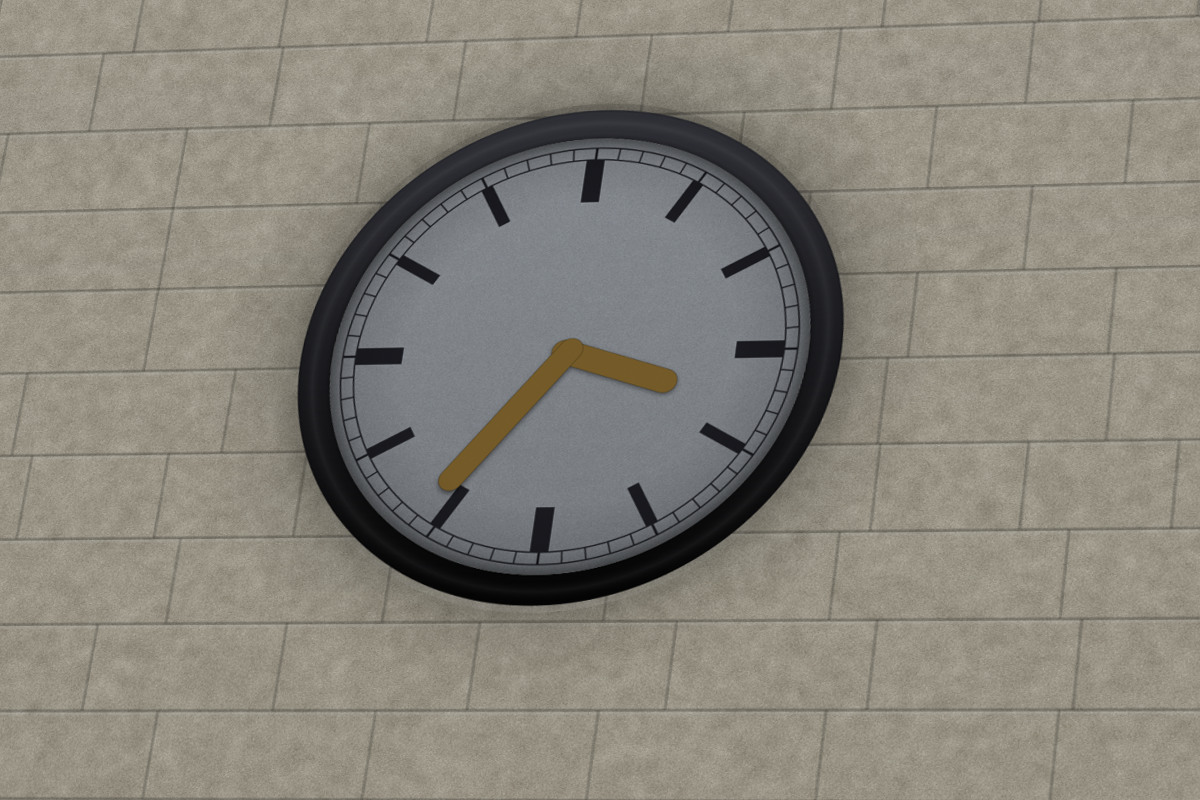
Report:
3h36
